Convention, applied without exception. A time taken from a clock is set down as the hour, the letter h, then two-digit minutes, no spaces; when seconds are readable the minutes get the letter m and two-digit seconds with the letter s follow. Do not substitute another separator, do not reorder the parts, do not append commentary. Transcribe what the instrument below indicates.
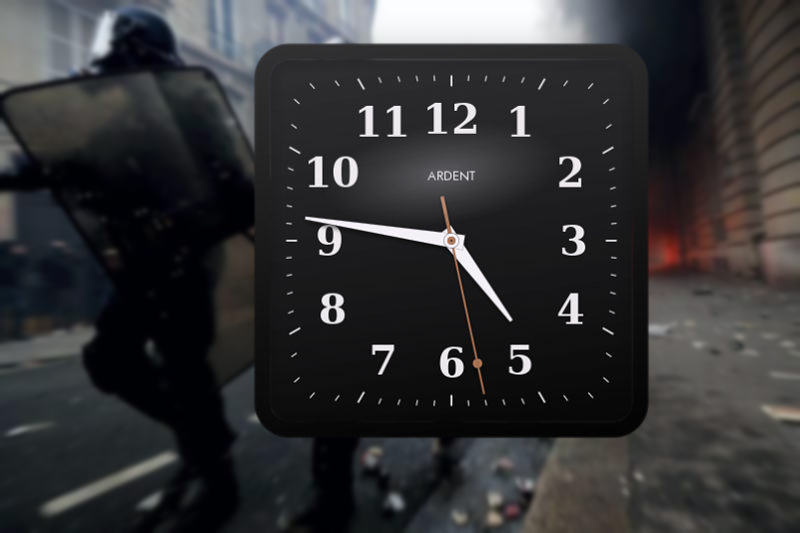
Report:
4h46m28s
